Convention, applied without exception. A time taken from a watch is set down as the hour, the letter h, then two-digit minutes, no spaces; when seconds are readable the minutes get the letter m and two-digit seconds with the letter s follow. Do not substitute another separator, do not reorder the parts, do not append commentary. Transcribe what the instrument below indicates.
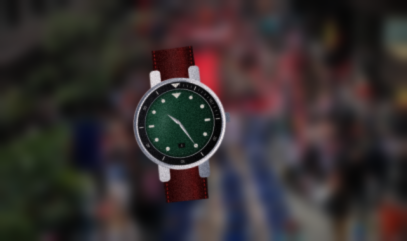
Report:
10h25
